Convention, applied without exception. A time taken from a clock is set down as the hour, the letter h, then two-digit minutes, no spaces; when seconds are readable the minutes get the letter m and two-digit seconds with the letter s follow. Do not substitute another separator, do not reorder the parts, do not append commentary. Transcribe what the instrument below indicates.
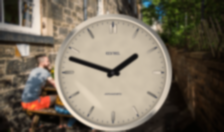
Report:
1h48
